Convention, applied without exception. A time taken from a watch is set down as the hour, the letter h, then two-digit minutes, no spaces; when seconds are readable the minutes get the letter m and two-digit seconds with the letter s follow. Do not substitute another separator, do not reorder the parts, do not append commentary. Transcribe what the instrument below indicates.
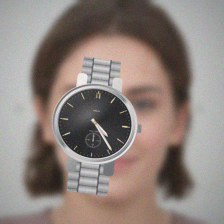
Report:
4h24
